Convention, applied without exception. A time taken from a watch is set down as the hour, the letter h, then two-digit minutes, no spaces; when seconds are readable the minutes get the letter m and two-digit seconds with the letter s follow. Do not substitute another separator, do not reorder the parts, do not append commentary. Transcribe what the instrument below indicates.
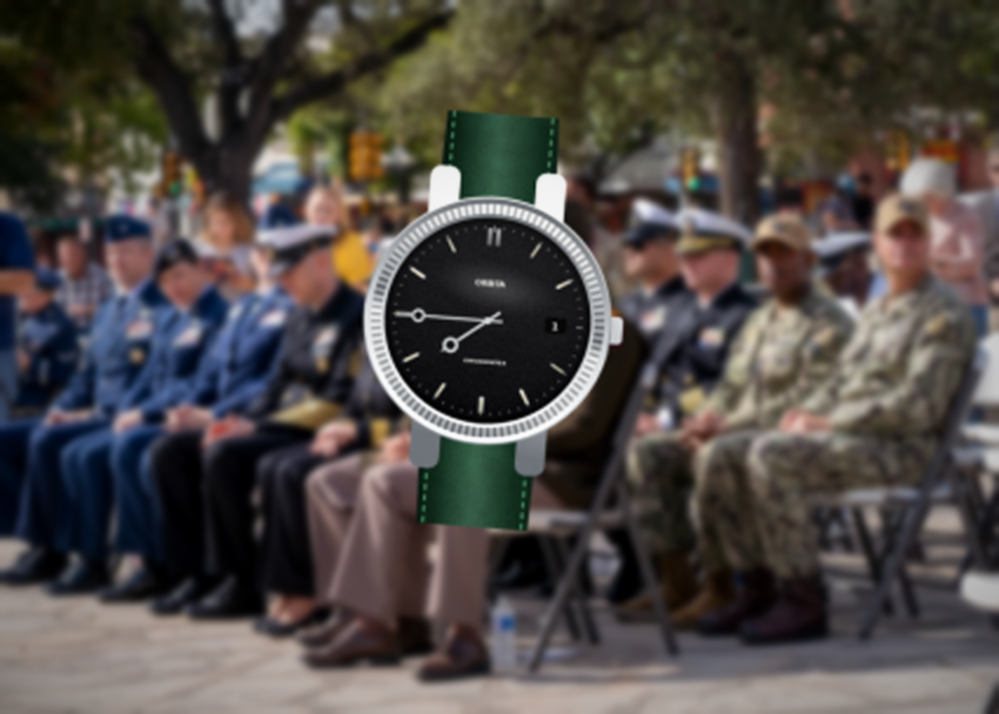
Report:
7h45
